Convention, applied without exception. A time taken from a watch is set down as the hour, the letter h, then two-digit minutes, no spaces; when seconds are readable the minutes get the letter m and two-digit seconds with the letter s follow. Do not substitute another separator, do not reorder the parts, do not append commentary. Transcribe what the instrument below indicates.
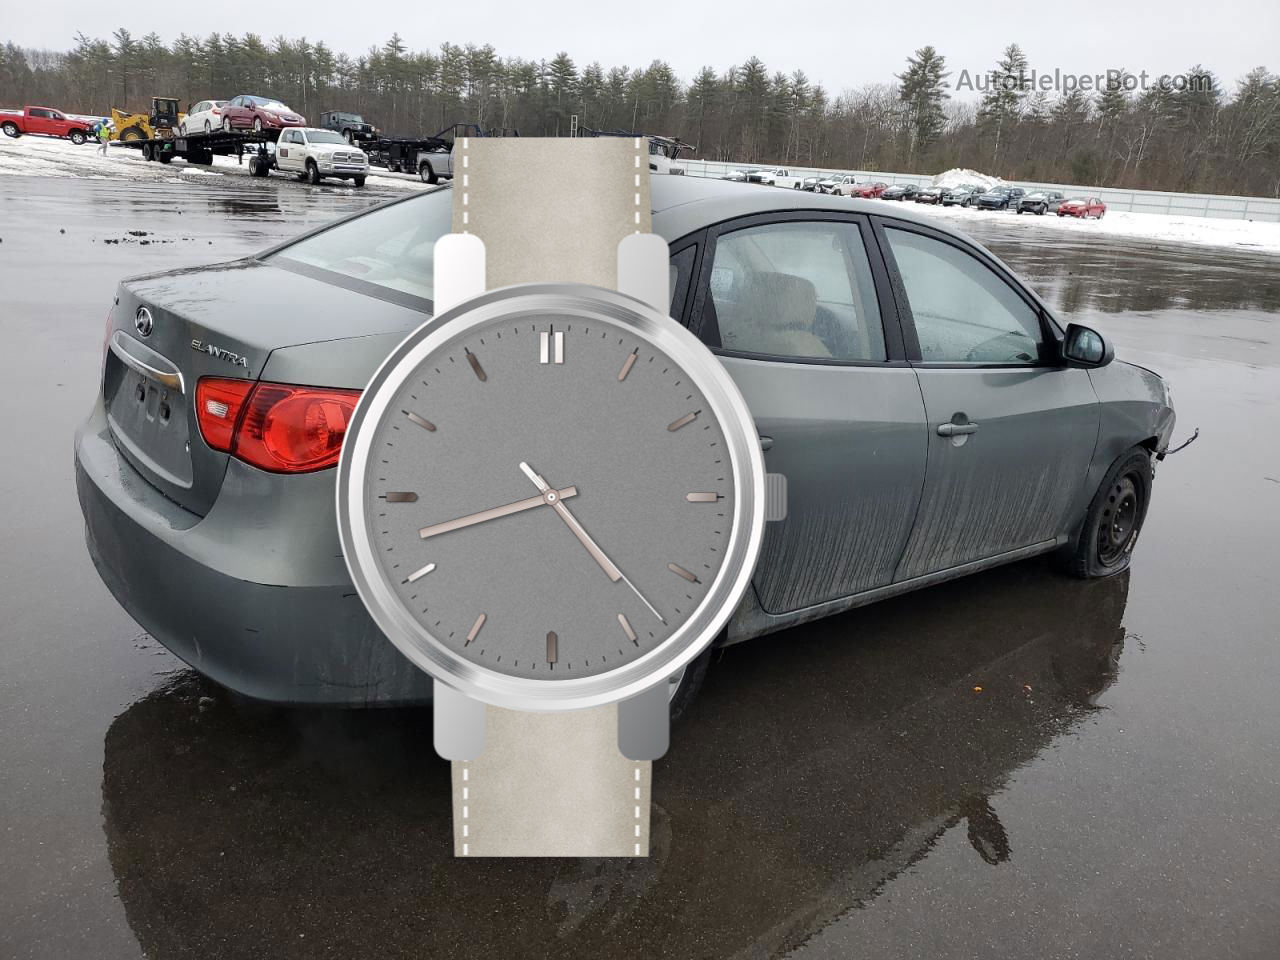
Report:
4h42m23s
